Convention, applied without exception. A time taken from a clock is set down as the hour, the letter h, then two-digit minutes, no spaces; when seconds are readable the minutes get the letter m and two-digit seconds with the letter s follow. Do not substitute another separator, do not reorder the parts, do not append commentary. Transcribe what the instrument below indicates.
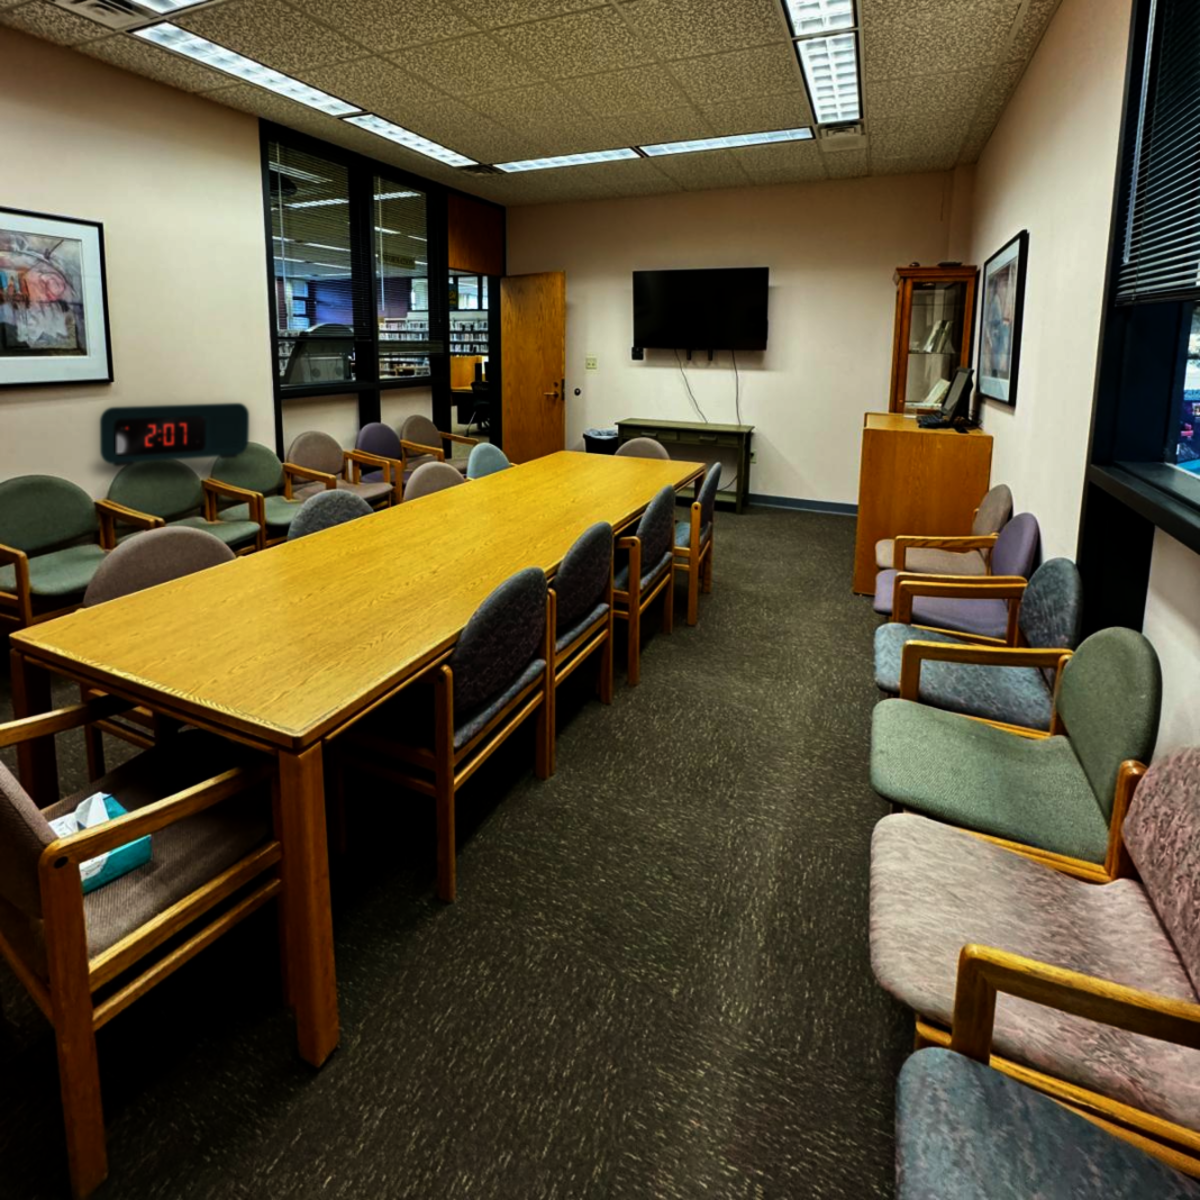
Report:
2h07
